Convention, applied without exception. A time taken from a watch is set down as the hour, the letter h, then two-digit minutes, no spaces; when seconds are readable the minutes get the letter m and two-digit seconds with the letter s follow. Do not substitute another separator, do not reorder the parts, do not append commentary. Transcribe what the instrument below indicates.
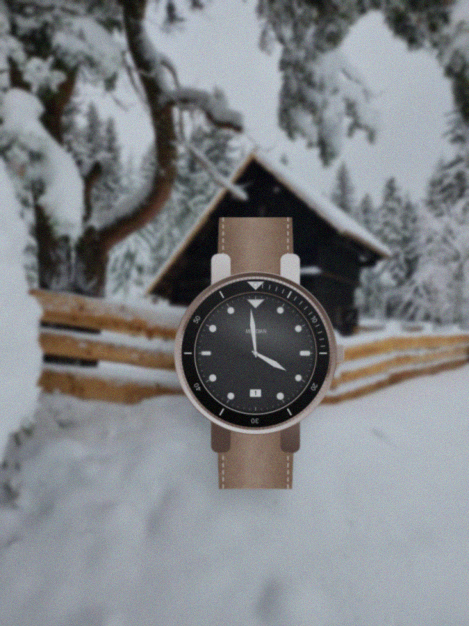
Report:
3h59
